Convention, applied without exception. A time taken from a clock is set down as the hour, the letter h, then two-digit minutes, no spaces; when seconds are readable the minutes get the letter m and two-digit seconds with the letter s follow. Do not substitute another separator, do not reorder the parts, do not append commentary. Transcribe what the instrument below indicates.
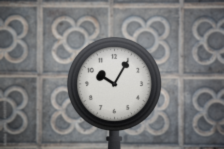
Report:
10h05
